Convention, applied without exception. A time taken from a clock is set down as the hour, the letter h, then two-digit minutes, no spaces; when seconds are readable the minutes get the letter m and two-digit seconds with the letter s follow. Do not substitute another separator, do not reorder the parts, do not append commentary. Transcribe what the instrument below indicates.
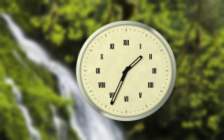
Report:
1h34
